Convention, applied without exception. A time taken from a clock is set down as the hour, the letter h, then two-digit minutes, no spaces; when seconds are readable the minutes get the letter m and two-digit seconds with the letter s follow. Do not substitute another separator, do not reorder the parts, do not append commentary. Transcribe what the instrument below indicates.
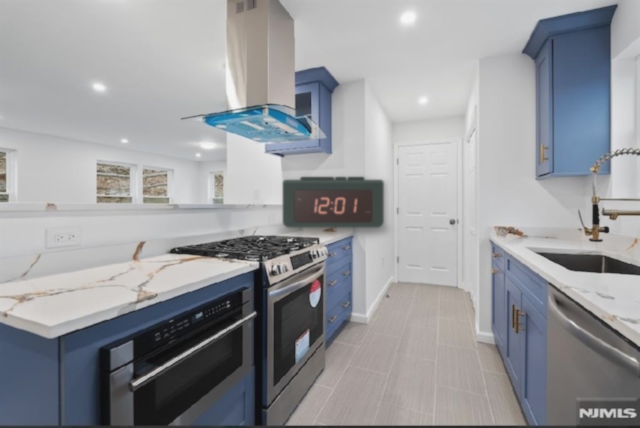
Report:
12h01
